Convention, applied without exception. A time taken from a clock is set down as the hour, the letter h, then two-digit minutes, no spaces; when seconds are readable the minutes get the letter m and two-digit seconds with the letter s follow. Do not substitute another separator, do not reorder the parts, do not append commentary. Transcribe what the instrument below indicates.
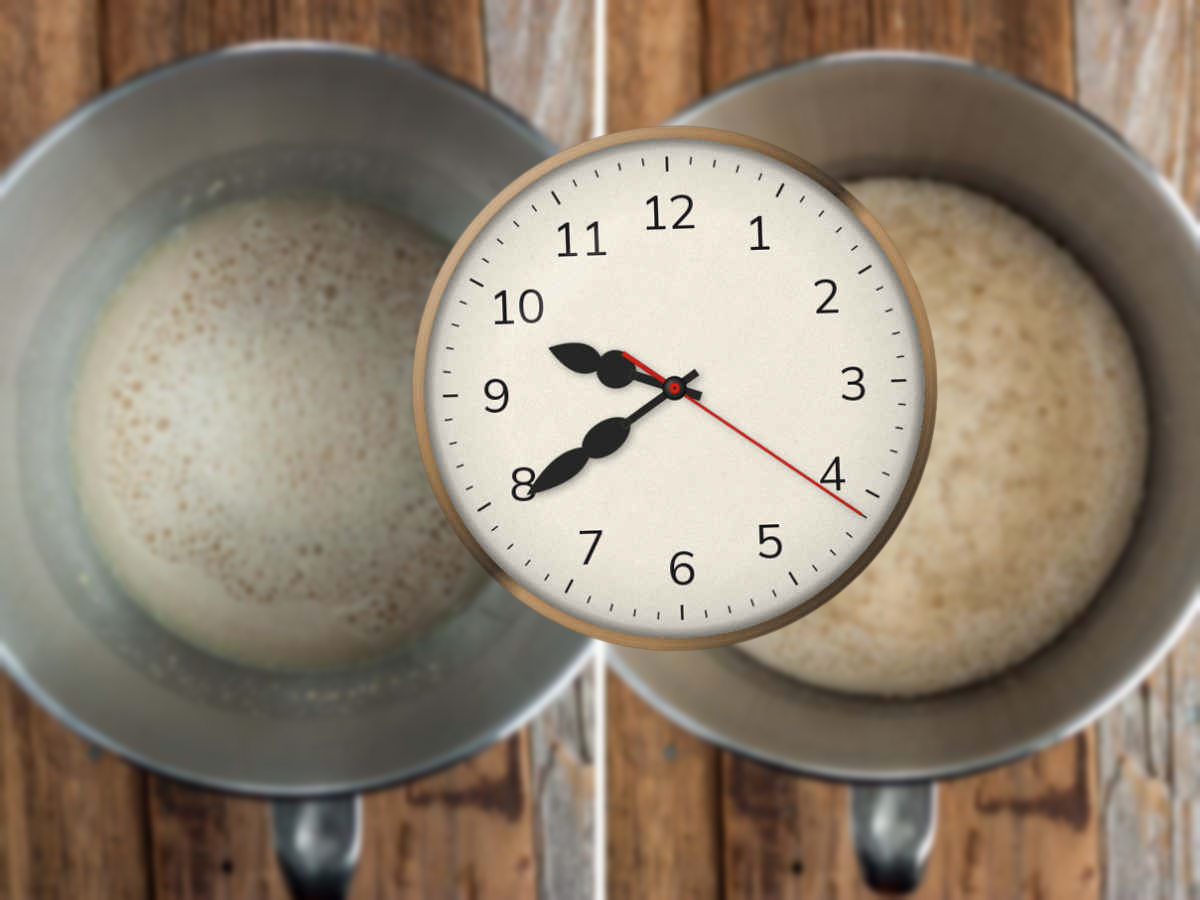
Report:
9h39m21s
